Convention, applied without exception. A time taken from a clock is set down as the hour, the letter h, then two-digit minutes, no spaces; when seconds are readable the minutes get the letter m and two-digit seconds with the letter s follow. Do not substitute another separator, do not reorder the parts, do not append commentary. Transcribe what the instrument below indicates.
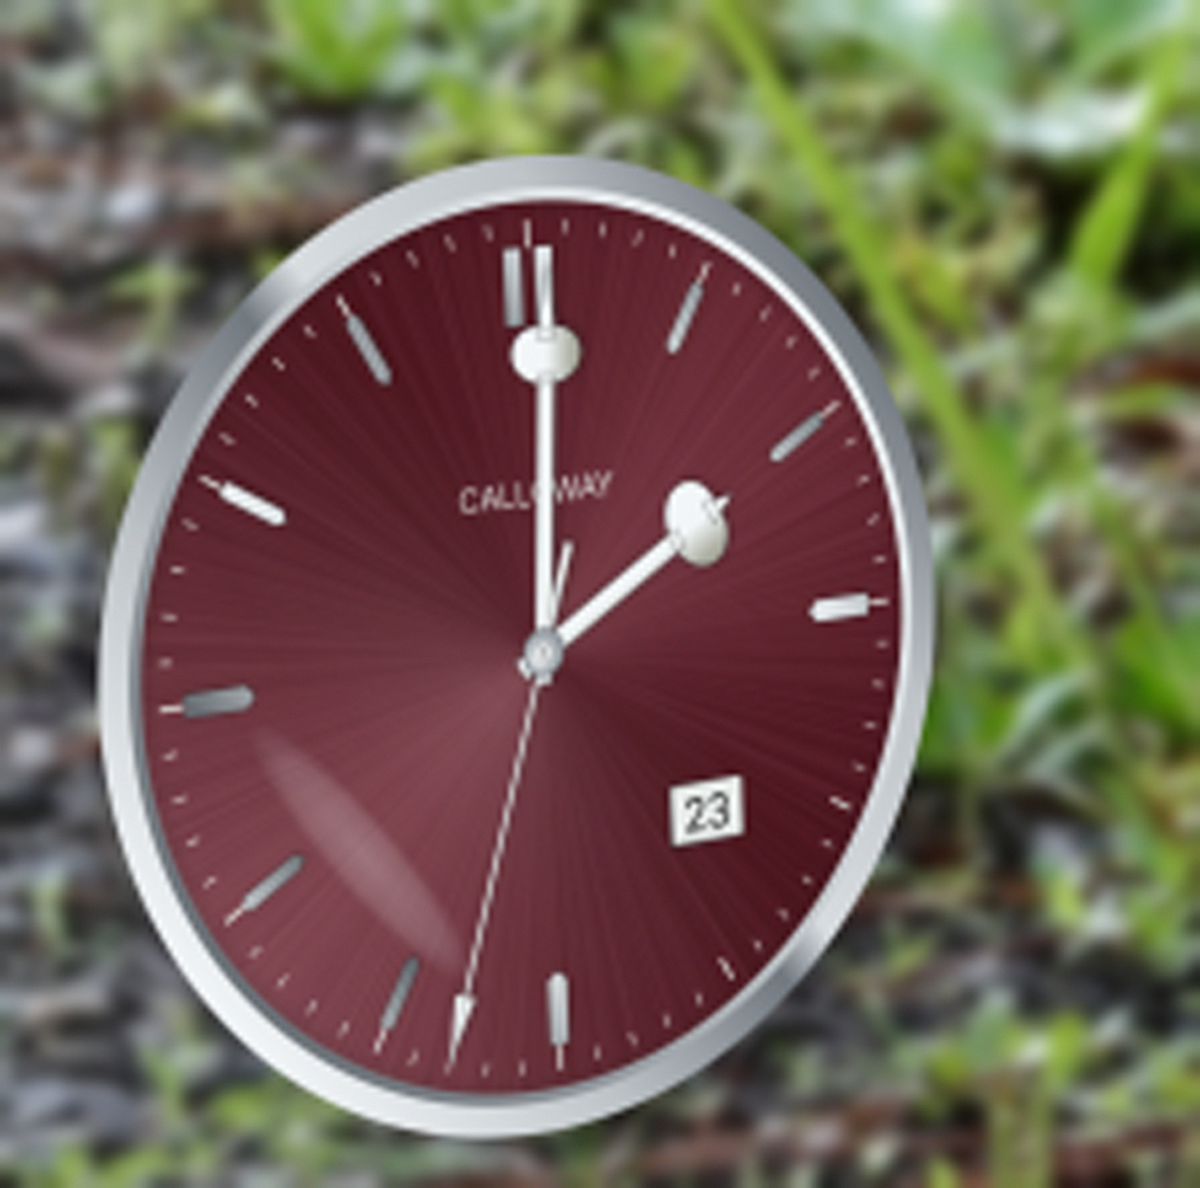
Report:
2h00m33s
